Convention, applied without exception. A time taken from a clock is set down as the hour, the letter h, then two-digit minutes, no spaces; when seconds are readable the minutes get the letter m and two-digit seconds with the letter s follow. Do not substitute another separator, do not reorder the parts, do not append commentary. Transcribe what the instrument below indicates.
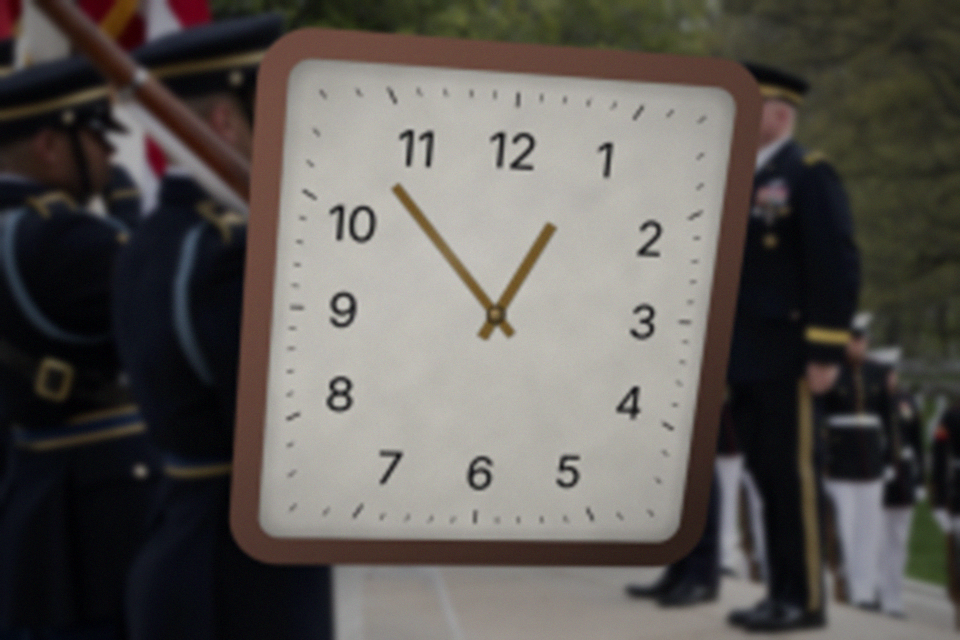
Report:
12h53
